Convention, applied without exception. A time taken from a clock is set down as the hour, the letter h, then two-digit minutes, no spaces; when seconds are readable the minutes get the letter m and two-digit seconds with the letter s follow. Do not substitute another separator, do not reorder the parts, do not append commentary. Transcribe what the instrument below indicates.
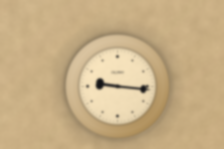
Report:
9h16
